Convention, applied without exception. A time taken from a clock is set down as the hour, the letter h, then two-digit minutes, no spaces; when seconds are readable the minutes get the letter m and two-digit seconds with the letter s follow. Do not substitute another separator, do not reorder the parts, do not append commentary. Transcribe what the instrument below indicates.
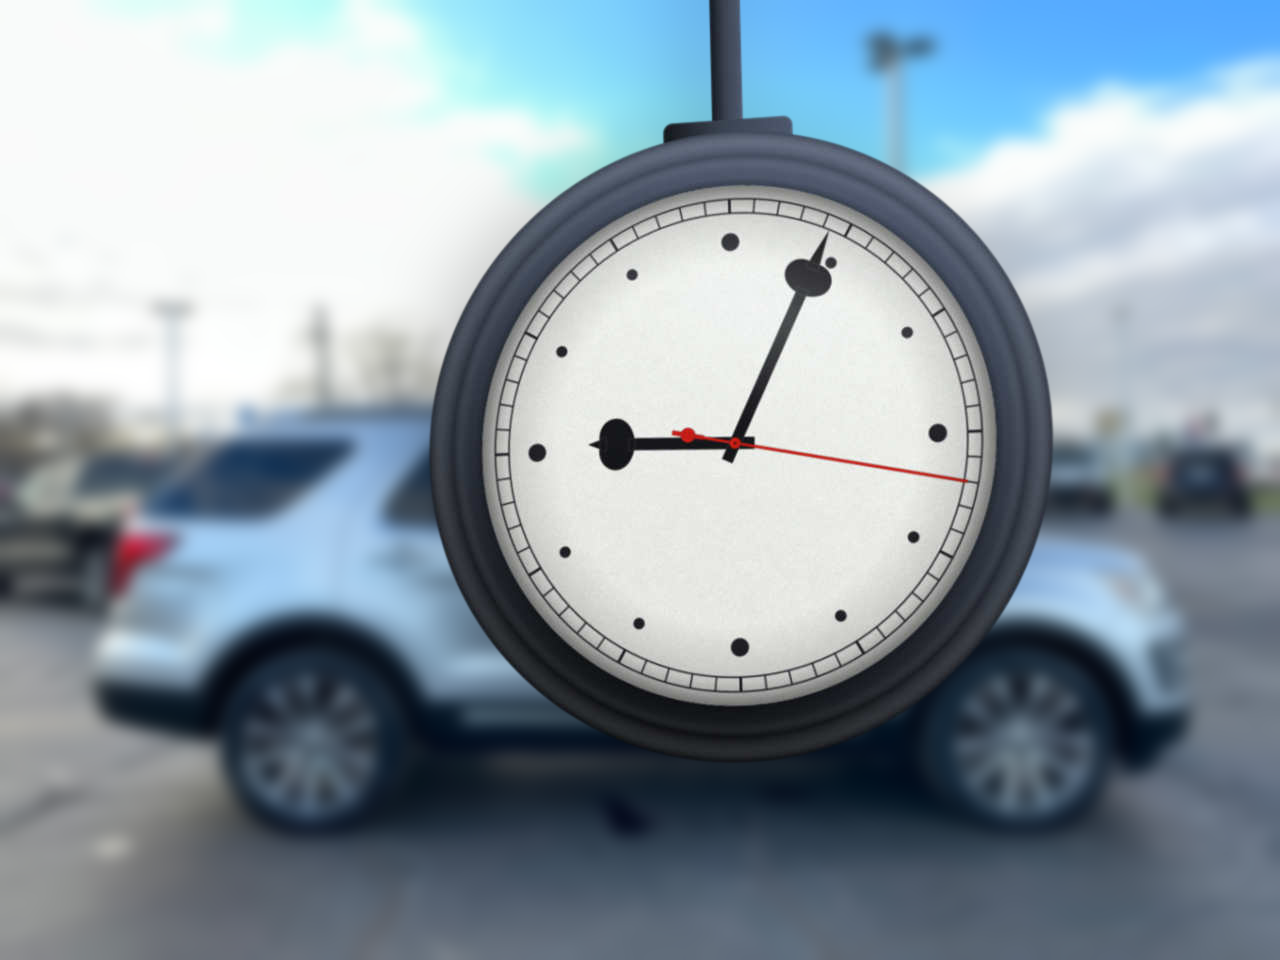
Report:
9h04m17s
